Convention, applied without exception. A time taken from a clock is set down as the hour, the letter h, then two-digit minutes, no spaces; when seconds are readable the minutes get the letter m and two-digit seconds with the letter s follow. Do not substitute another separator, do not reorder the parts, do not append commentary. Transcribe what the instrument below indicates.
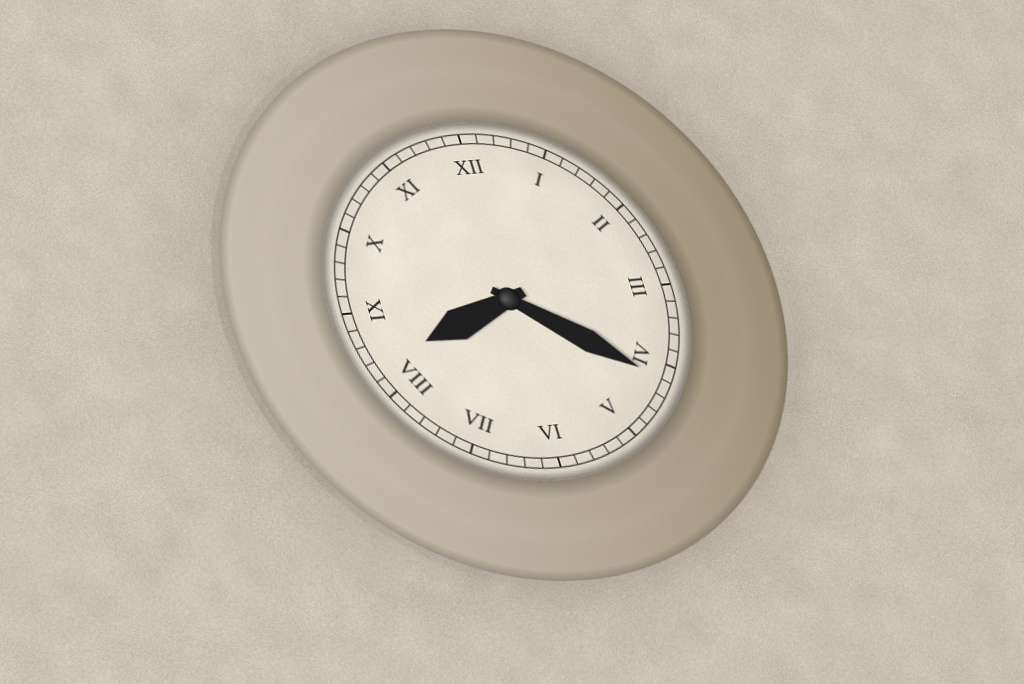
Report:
8h21
